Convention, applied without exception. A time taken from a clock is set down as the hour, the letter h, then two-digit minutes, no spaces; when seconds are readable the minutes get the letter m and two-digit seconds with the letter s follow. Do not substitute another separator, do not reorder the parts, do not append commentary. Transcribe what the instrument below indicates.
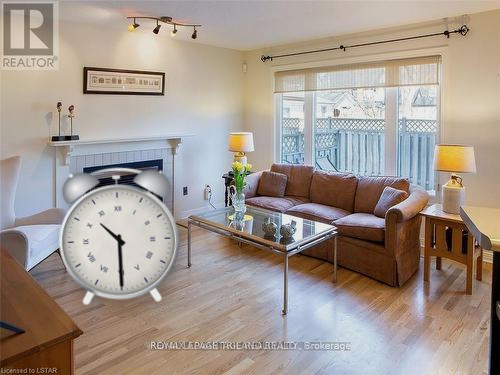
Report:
10h30
